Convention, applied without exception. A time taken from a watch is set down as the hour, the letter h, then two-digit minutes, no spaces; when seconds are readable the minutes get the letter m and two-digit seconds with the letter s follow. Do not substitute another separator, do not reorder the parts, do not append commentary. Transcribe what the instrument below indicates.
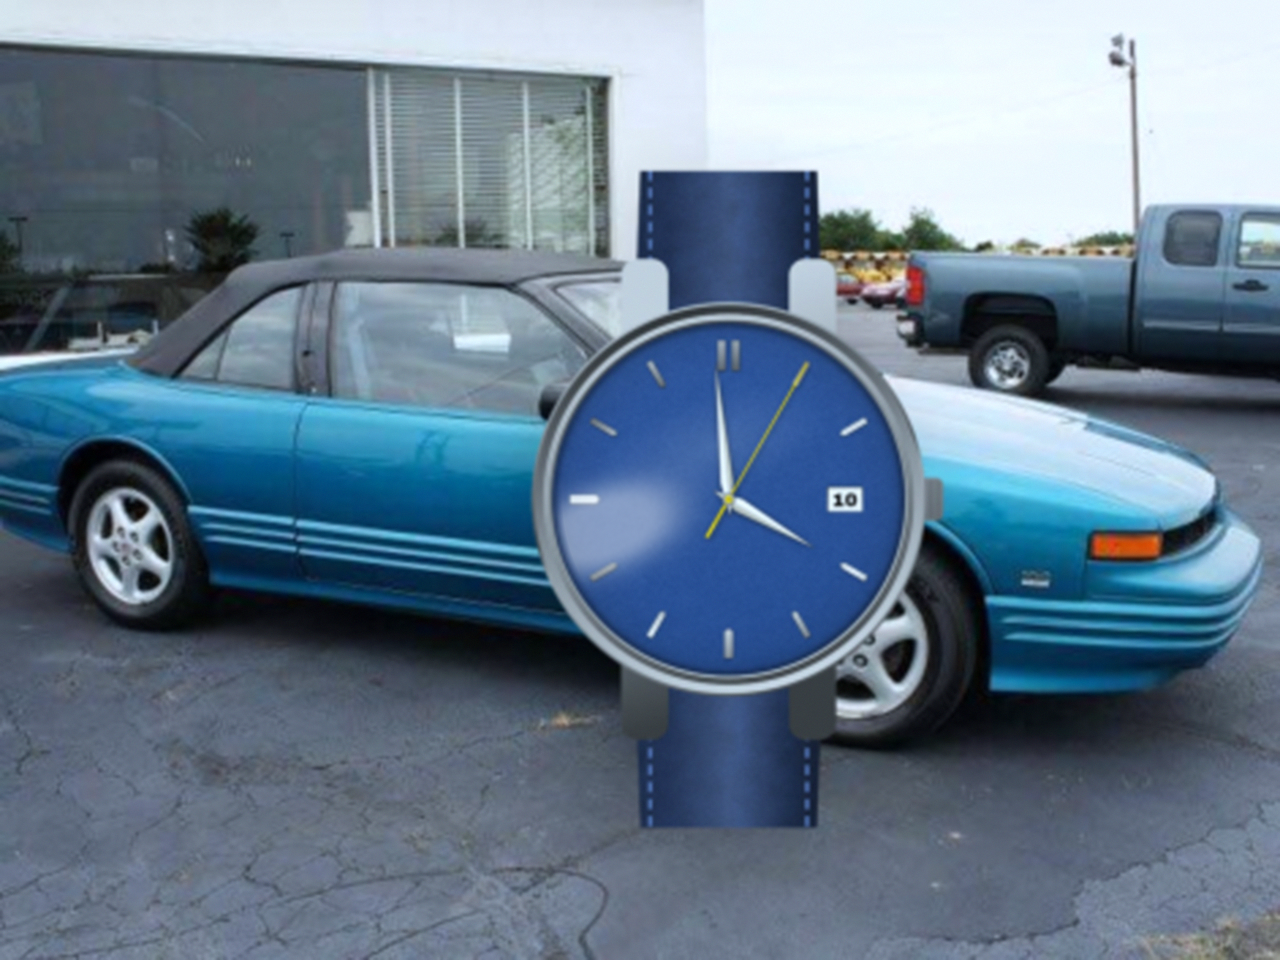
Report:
3h59m05s
